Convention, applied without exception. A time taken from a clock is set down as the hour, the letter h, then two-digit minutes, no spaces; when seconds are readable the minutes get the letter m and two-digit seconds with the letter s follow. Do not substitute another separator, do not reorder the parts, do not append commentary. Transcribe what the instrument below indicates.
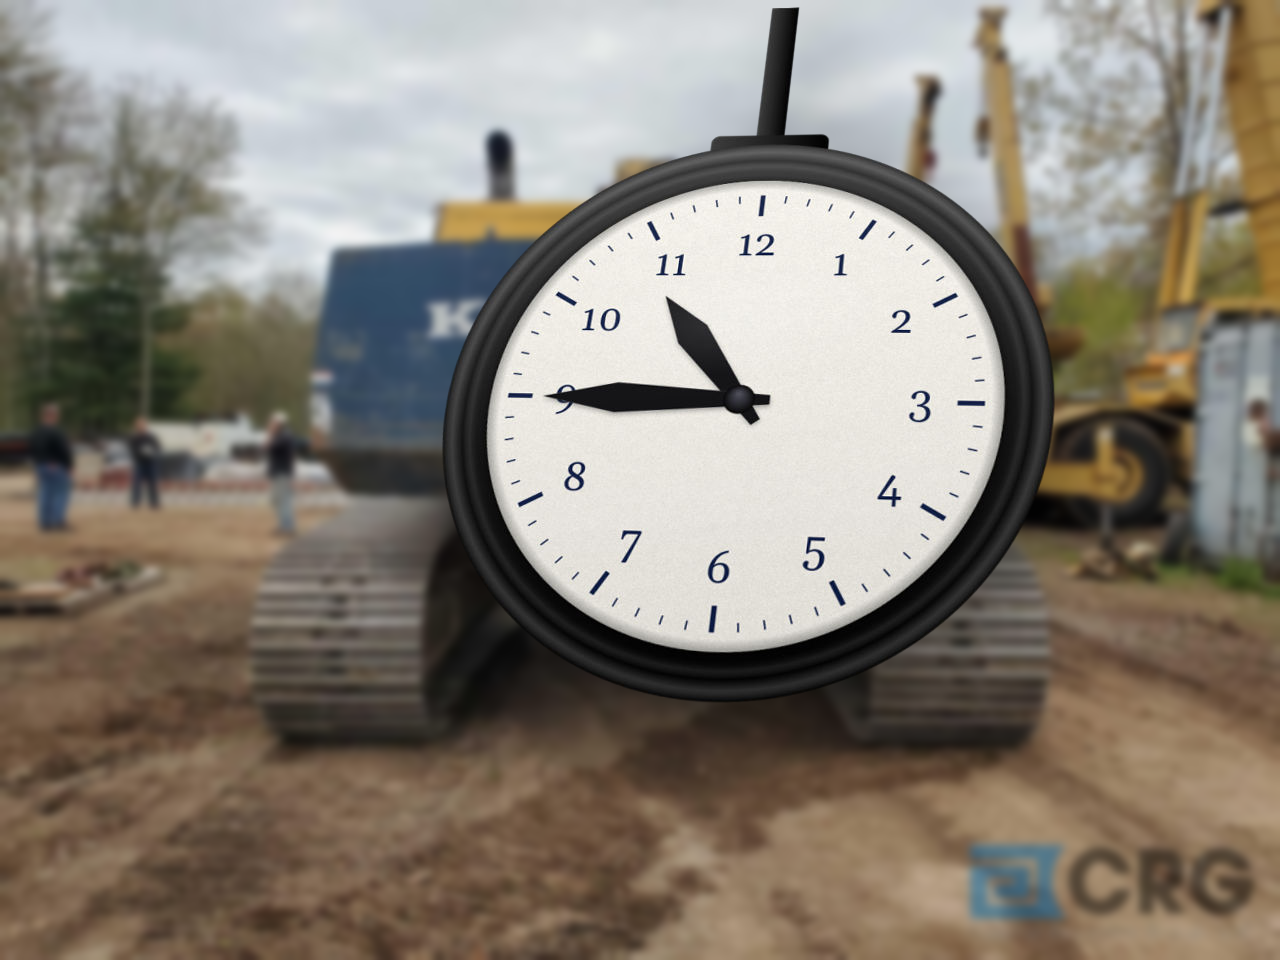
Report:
10h45
